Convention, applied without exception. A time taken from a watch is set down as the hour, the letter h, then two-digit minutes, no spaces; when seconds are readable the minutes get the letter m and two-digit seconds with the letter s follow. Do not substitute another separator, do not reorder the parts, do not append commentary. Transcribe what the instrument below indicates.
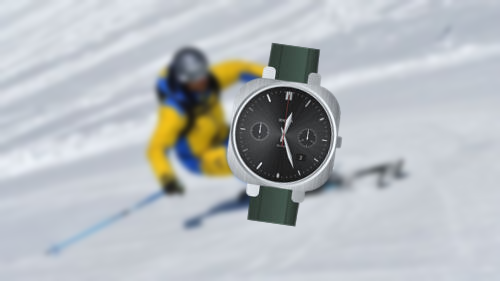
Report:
12h26
